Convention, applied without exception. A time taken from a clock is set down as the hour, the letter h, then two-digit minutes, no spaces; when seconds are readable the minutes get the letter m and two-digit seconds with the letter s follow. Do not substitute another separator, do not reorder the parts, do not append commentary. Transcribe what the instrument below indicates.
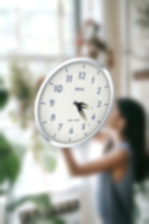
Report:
3h23
